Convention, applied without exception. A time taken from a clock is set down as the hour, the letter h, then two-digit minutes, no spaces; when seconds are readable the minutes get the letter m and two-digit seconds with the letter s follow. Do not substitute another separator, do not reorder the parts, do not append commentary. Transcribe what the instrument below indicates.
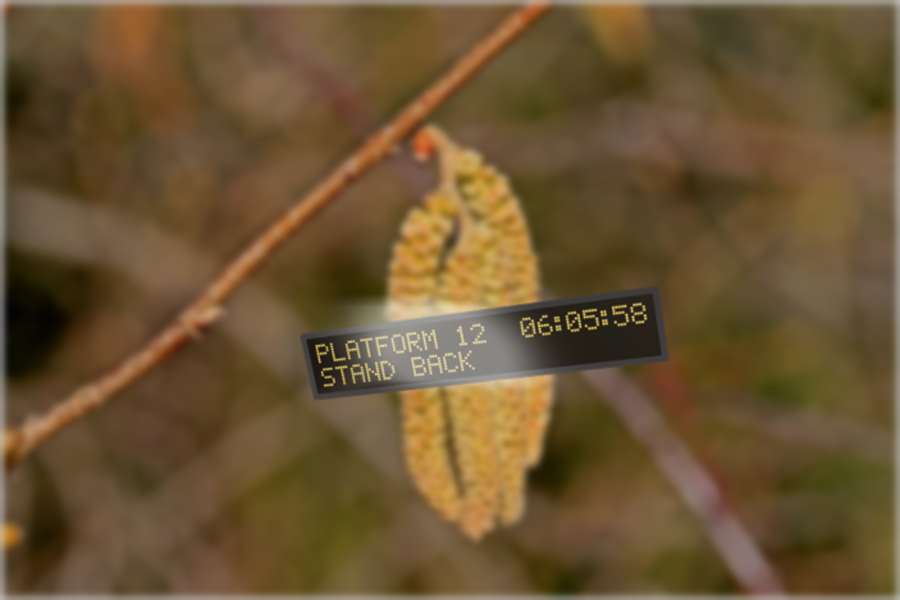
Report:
6h05m58s
